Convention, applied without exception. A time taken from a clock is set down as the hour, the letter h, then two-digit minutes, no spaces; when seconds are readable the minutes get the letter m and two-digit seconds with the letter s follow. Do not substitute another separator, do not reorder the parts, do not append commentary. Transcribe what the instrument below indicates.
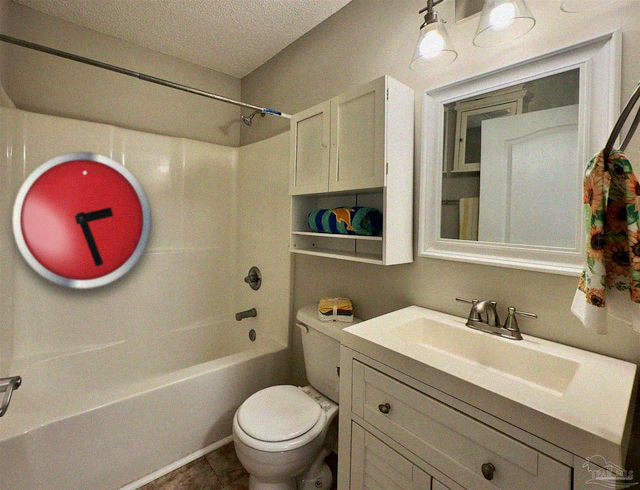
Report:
2h26
